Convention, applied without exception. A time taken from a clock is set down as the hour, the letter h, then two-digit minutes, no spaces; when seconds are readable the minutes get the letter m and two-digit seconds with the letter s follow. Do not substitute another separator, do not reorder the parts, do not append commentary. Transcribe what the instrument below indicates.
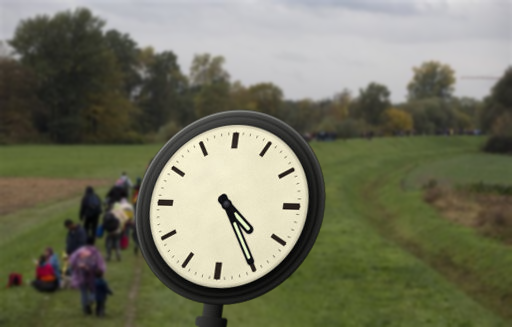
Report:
4h25
